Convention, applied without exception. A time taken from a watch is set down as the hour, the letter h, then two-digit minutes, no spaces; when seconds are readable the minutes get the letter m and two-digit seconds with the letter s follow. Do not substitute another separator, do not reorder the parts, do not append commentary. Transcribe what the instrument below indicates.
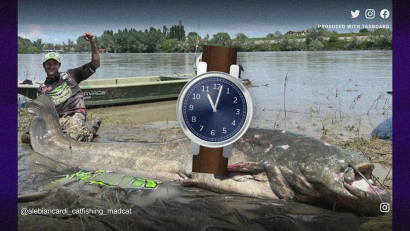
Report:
11h02
